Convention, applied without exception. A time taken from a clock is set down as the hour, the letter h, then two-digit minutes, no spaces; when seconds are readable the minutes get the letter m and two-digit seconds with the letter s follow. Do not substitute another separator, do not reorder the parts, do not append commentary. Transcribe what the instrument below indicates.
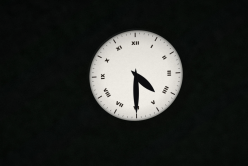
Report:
4h30
